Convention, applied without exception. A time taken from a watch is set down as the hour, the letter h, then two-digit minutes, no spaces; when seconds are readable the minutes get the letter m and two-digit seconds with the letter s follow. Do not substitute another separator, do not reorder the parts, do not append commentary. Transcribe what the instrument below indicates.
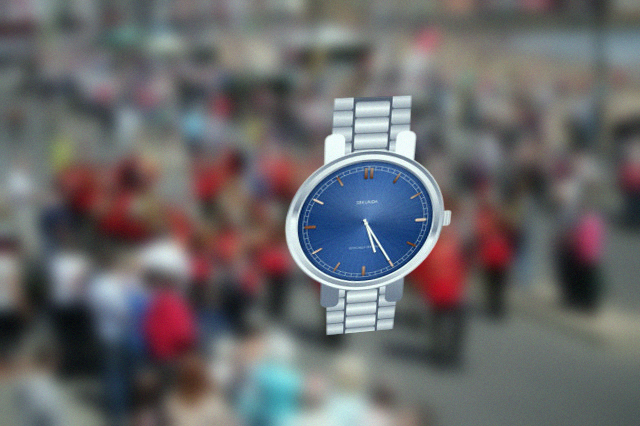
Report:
5h25
